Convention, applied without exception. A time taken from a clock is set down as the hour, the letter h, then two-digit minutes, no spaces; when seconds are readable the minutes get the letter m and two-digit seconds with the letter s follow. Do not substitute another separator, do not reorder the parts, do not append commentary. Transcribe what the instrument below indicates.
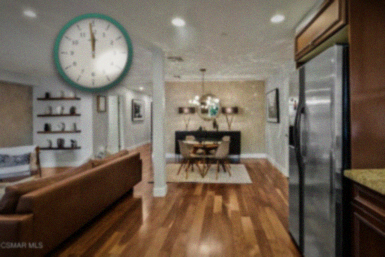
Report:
11h59
